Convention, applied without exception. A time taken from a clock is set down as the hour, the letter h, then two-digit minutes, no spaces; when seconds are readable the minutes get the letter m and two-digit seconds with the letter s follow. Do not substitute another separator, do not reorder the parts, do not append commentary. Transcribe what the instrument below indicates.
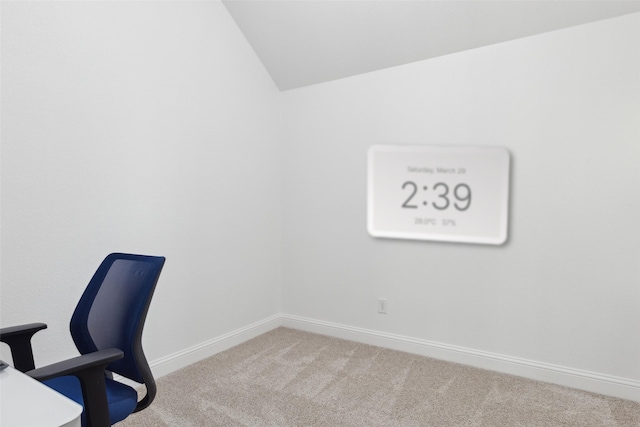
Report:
2h39
